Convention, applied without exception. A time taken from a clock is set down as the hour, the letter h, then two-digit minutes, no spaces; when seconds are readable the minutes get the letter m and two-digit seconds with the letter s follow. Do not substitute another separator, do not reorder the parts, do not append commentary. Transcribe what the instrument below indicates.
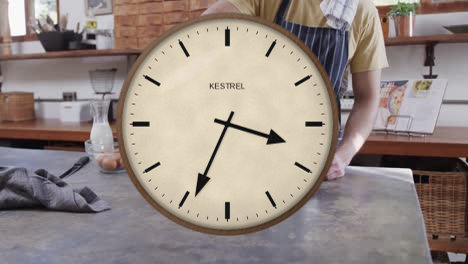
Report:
3h34
